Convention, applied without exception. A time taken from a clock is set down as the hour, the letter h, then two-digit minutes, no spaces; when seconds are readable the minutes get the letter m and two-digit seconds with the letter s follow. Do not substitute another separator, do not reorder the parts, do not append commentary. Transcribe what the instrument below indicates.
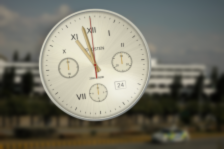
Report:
10h58
